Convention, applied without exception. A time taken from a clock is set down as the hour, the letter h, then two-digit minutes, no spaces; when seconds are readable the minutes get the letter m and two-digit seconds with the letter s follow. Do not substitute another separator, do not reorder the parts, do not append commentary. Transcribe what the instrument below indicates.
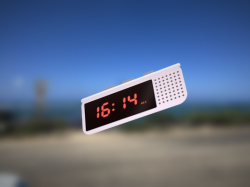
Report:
16h14
